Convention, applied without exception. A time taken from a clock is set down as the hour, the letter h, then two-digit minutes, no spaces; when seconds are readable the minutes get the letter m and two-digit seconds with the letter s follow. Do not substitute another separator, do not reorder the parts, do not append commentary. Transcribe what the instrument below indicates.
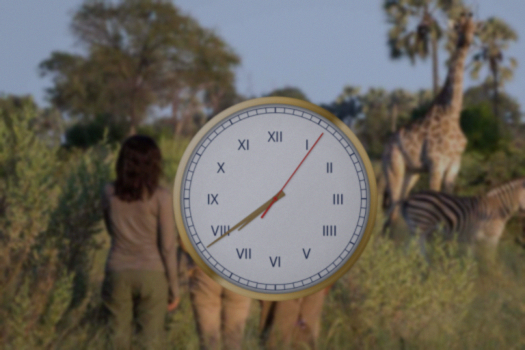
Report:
7h39m06s
